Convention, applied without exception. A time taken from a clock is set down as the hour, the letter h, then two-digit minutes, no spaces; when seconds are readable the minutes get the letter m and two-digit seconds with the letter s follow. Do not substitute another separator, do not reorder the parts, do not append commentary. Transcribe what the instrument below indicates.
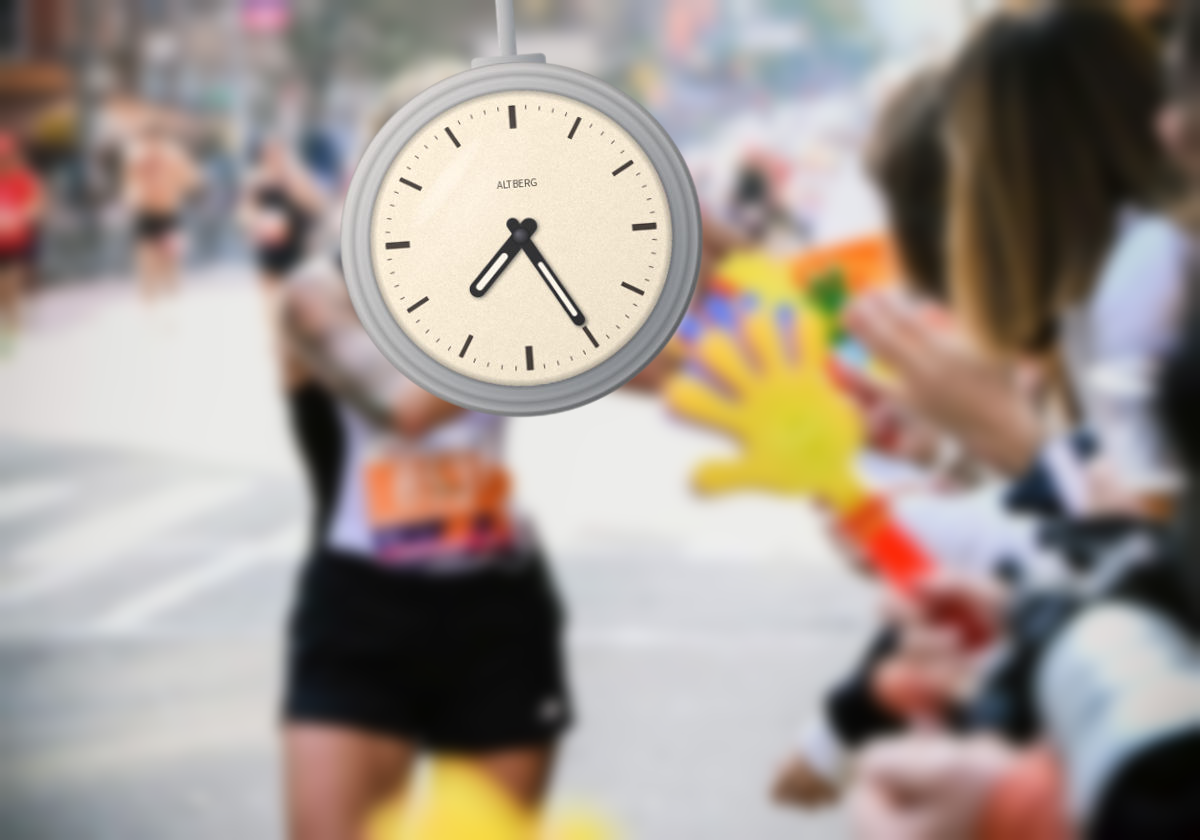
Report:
7h25
